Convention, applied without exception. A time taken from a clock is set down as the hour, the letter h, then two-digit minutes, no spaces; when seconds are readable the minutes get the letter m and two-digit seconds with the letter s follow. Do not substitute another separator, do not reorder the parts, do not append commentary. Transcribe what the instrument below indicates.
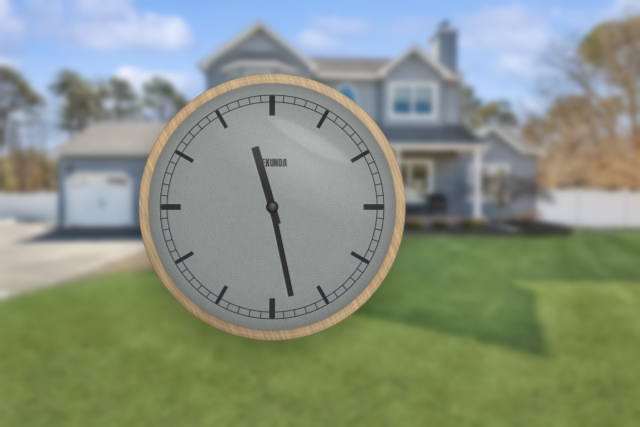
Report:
11h28
